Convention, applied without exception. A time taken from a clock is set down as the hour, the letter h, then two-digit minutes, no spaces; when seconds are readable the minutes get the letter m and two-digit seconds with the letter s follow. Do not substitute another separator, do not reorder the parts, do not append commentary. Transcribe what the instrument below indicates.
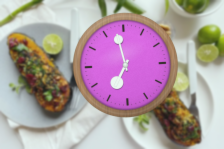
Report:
6h58
